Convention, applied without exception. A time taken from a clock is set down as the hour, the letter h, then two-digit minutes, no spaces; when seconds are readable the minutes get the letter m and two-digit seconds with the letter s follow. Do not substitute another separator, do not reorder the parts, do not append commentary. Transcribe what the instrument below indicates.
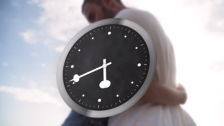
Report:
5h41
